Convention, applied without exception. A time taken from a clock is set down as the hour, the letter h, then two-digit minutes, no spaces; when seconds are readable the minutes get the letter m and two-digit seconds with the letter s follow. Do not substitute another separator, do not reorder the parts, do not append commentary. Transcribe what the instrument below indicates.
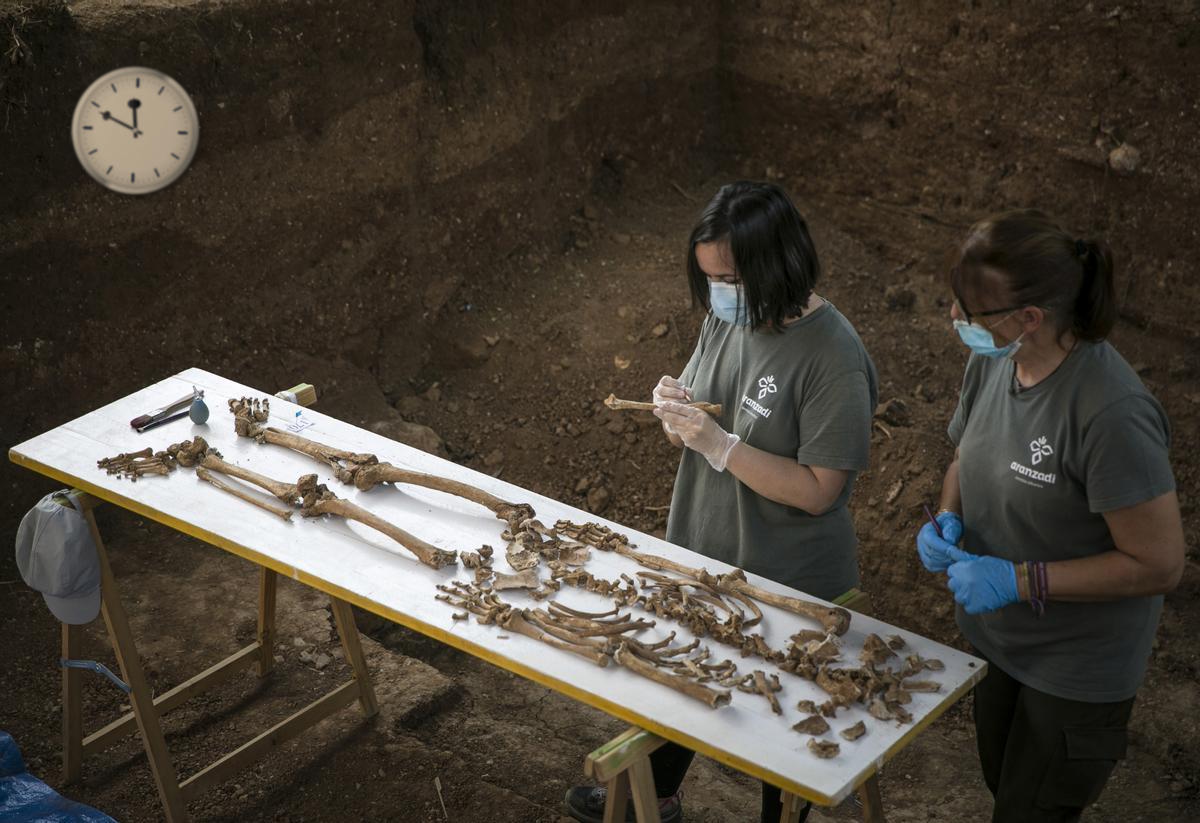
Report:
11h49
